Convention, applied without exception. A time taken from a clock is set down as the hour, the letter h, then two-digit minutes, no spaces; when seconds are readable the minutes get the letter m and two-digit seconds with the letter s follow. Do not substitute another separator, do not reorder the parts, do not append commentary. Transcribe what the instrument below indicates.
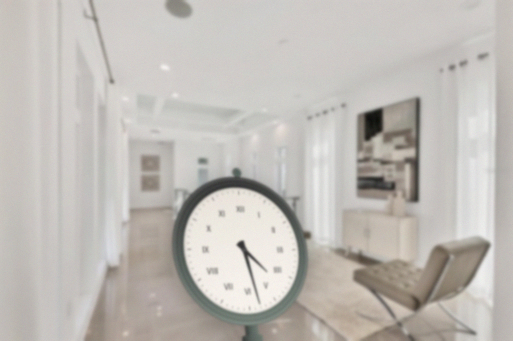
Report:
4h28
